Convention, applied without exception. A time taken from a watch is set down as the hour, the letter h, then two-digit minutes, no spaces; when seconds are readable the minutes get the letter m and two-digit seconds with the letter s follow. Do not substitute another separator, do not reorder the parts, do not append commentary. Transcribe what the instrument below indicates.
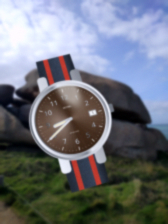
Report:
8h40
